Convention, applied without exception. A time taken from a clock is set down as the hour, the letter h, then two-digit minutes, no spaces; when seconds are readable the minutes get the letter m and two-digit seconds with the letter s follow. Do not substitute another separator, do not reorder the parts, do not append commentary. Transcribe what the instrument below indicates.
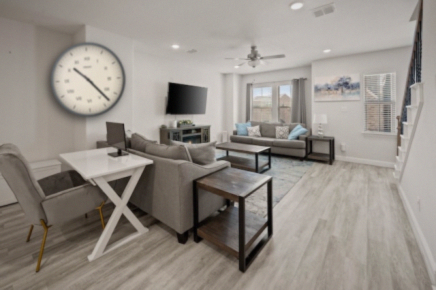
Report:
10h23
